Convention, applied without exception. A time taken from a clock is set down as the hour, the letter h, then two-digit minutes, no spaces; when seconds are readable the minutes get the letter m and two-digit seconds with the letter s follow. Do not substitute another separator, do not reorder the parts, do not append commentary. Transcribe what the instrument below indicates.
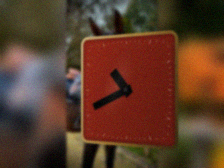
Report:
10h41
